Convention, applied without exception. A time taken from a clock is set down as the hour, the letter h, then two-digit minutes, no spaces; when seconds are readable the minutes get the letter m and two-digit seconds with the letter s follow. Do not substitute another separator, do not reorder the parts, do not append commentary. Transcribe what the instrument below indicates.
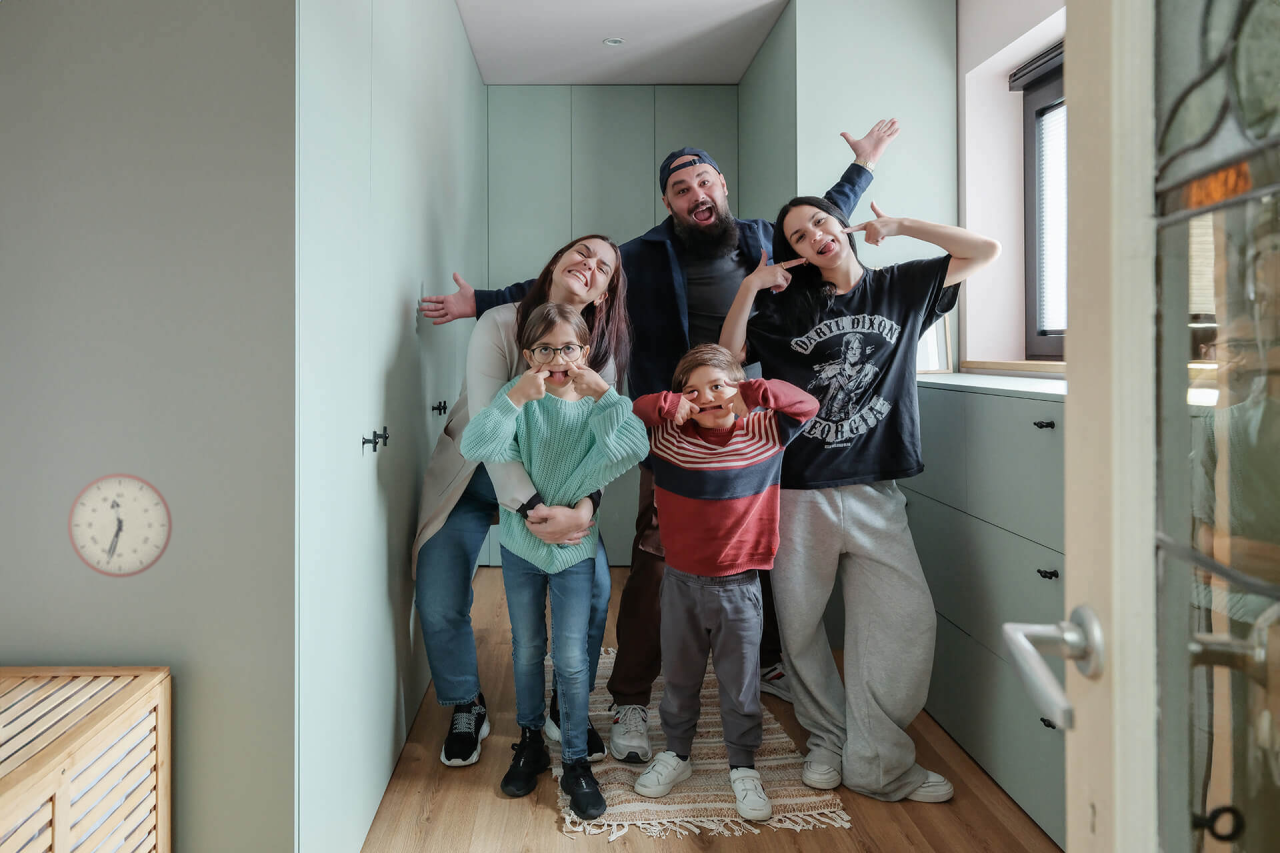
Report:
11h33
